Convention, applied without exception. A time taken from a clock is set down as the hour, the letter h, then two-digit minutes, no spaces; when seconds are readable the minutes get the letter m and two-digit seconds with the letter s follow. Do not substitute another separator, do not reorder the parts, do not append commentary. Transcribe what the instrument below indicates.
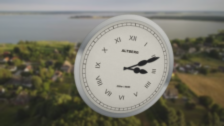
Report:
3h11
